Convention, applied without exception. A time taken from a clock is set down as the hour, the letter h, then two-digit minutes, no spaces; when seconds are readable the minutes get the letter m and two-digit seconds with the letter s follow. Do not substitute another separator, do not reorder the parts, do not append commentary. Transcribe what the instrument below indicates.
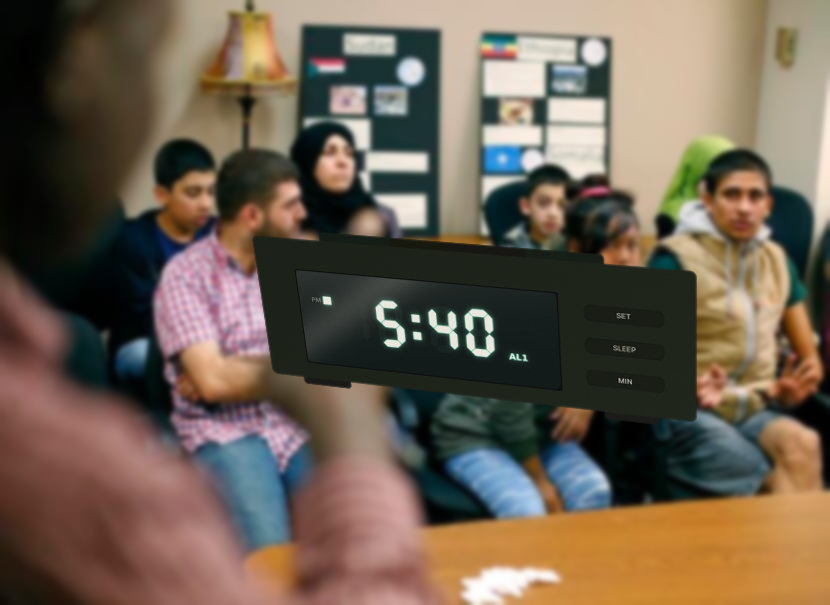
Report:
5h40
